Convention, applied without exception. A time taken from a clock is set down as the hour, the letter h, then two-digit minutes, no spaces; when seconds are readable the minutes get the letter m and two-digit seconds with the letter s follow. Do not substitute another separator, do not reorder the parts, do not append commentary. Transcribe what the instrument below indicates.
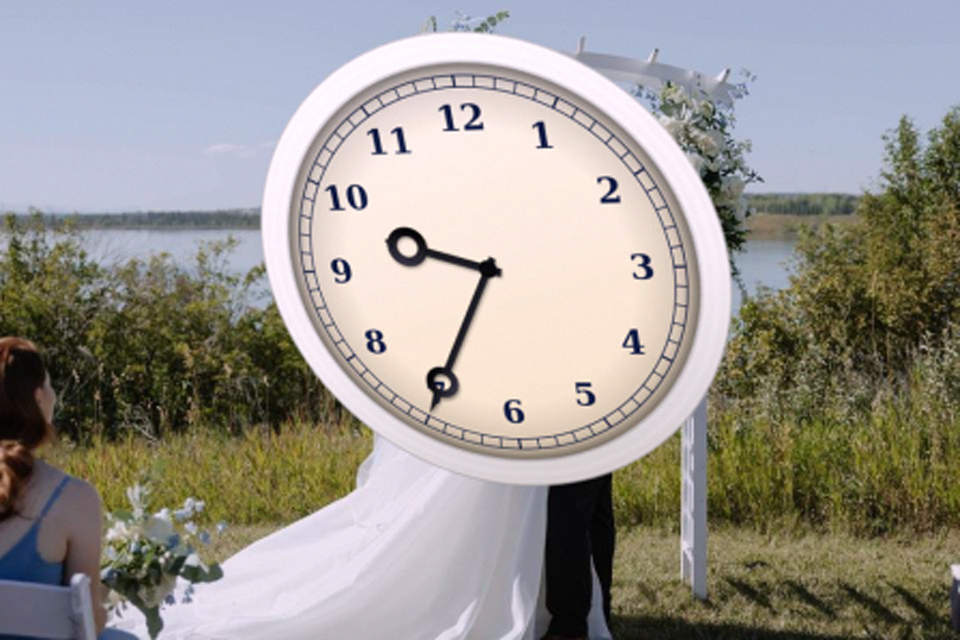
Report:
9h35
